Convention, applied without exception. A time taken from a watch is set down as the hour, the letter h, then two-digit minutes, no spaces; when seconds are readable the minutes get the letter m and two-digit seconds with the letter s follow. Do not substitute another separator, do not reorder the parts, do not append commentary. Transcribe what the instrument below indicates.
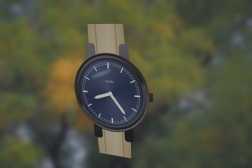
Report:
8h24
